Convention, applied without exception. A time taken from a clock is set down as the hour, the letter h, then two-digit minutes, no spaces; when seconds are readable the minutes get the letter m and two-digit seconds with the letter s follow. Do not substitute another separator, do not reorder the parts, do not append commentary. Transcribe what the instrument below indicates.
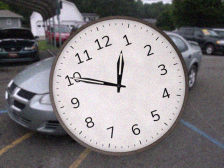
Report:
12h50
